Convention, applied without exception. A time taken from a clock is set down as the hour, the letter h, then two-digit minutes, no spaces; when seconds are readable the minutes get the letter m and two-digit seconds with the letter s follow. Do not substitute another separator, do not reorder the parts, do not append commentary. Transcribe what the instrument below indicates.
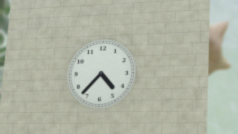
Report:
4h37
